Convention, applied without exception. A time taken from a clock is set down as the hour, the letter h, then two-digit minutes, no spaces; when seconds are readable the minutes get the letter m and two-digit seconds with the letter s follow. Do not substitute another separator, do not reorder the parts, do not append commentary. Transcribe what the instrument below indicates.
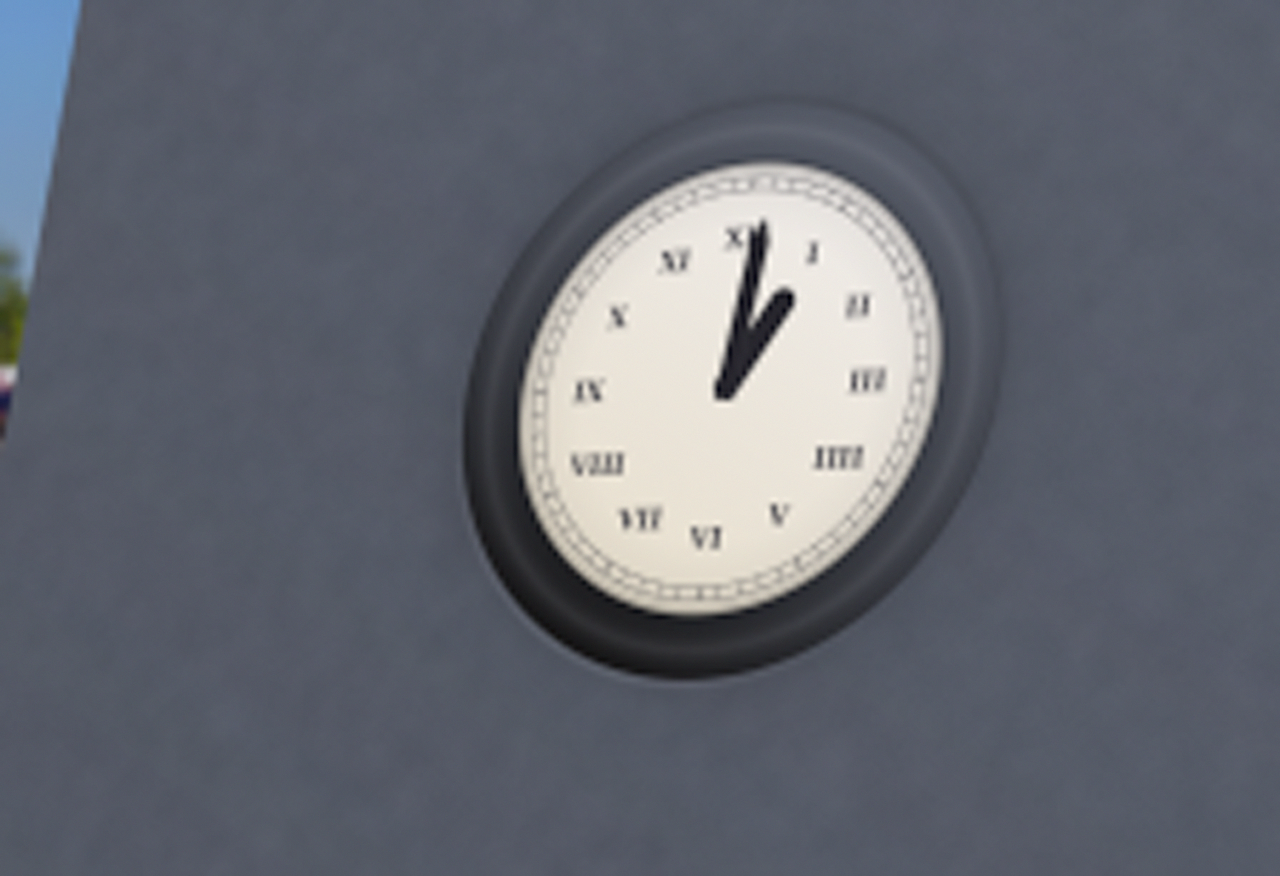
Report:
1h01
